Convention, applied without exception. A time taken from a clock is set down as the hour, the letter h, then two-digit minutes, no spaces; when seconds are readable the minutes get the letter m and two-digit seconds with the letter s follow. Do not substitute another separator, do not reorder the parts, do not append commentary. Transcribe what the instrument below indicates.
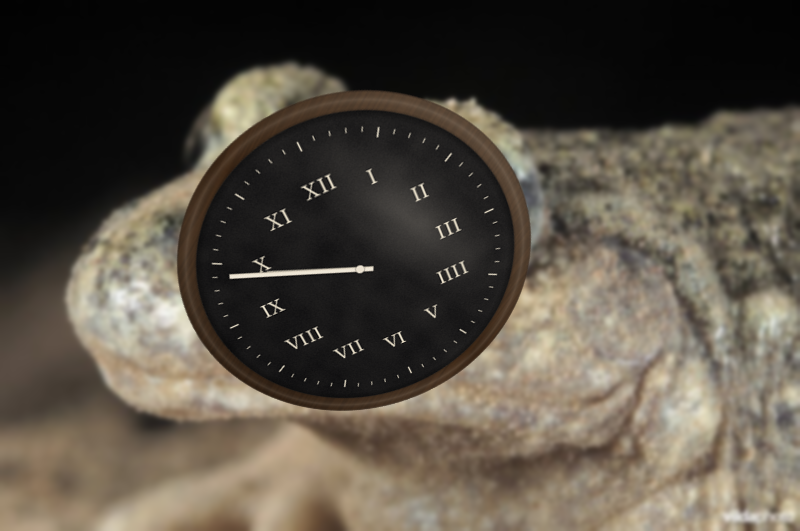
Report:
9h49
